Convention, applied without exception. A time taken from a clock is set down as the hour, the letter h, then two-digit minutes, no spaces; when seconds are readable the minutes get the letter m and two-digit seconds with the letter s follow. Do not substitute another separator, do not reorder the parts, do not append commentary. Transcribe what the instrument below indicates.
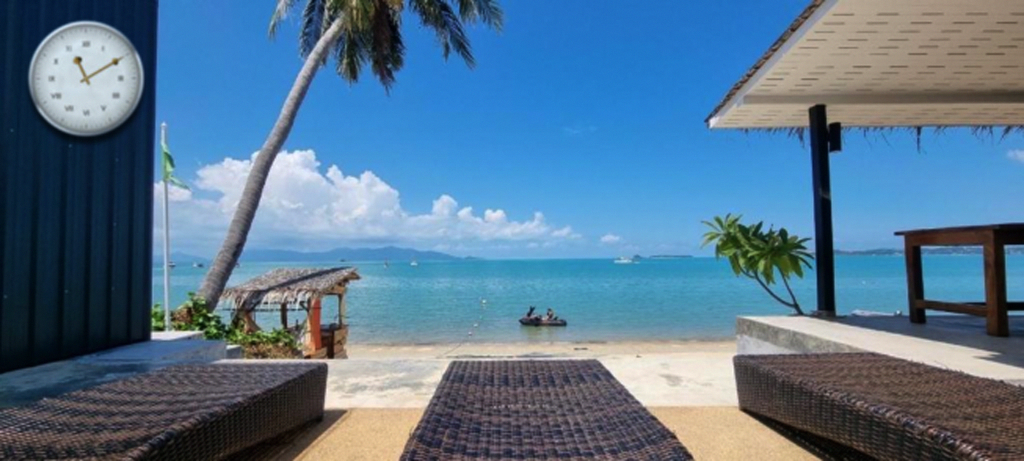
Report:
11h10
